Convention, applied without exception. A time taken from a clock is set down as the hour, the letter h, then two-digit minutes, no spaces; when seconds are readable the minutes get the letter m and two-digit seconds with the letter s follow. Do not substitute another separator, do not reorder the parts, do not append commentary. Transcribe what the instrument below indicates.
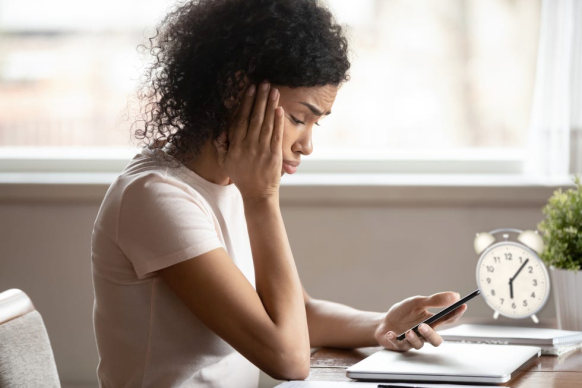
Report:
6h07
